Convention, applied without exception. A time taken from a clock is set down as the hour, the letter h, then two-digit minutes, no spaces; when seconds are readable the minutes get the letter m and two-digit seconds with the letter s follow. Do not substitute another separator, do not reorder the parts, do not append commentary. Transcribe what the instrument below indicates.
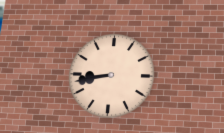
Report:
8h43
